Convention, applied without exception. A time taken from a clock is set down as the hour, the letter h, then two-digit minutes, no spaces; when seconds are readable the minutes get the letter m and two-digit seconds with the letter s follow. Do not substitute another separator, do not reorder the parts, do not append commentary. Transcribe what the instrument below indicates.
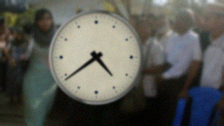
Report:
4h39
